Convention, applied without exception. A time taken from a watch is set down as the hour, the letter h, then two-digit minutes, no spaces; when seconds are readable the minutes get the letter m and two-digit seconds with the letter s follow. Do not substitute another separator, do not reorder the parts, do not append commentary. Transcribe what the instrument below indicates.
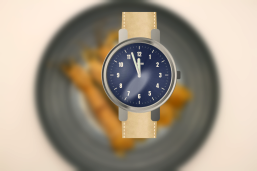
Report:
11h57
